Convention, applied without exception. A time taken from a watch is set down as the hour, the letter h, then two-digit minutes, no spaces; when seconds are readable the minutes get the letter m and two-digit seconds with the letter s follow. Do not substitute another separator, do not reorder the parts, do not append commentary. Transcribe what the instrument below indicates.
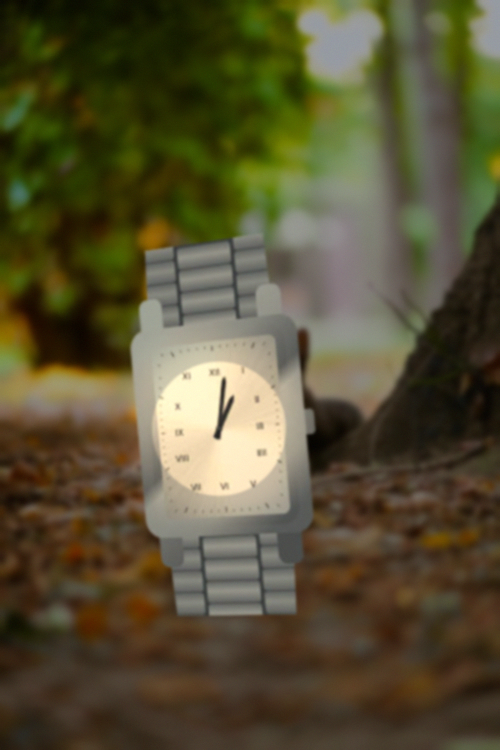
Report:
1h02
